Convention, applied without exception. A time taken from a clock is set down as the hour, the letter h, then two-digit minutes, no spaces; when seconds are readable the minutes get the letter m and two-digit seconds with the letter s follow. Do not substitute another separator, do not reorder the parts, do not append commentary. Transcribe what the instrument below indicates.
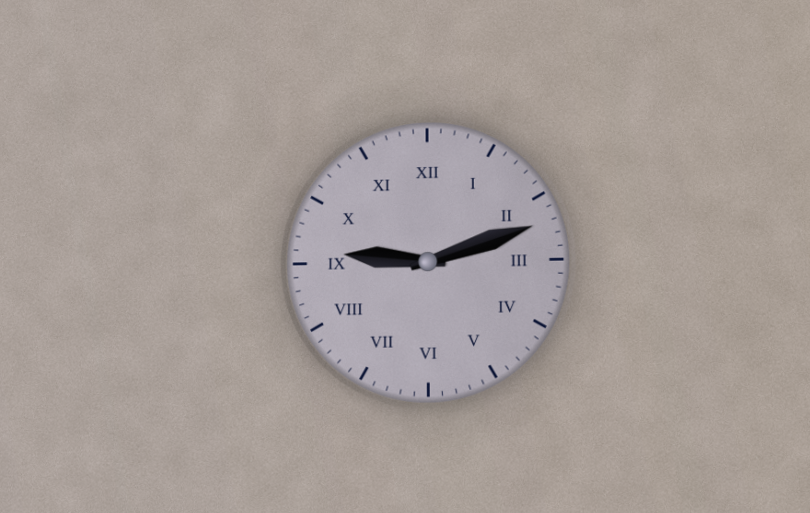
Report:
9h12
